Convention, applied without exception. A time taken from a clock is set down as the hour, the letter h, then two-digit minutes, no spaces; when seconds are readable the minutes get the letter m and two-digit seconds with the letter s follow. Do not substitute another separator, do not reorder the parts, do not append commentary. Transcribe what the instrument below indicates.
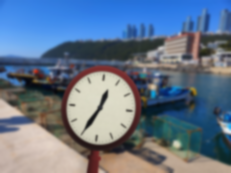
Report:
12h35
